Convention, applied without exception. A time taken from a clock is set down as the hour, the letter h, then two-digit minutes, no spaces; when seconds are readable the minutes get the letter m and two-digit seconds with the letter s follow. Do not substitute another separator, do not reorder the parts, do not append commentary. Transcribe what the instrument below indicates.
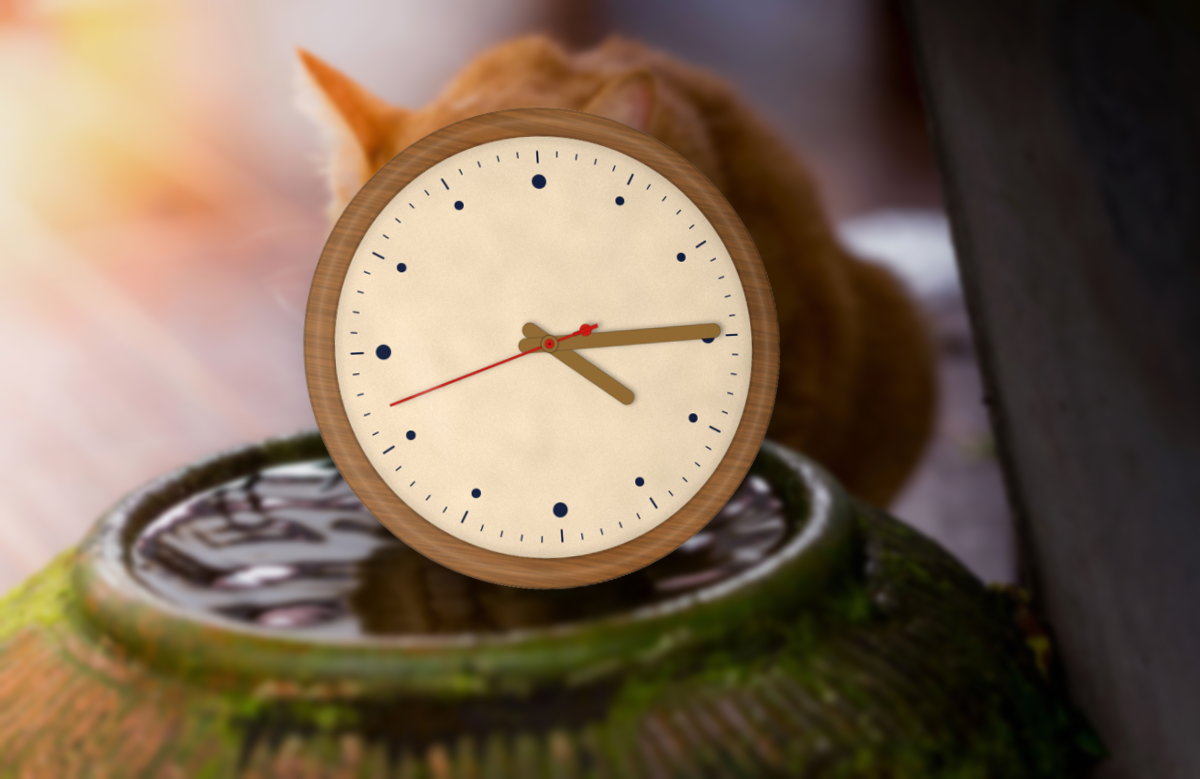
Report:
4h14m42s
